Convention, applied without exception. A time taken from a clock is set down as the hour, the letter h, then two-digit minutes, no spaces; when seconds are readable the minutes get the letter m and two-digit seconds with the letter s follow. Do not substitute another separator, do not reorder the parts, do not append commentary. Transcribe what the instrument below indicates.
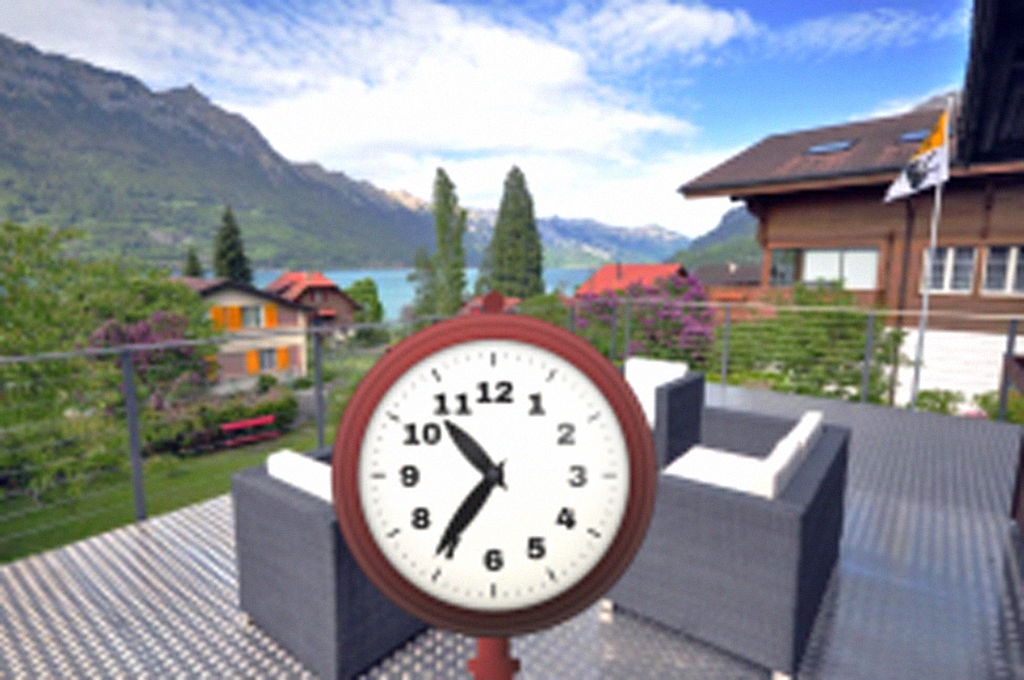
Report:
10h36
